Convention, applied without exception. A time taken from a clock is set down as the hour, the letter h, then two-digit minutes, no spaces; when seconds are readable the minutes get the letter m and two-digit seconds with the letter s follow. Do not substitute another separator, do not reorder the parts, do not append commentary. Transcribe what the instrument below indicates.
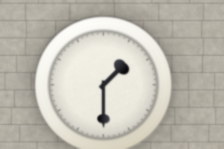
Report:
1h30
